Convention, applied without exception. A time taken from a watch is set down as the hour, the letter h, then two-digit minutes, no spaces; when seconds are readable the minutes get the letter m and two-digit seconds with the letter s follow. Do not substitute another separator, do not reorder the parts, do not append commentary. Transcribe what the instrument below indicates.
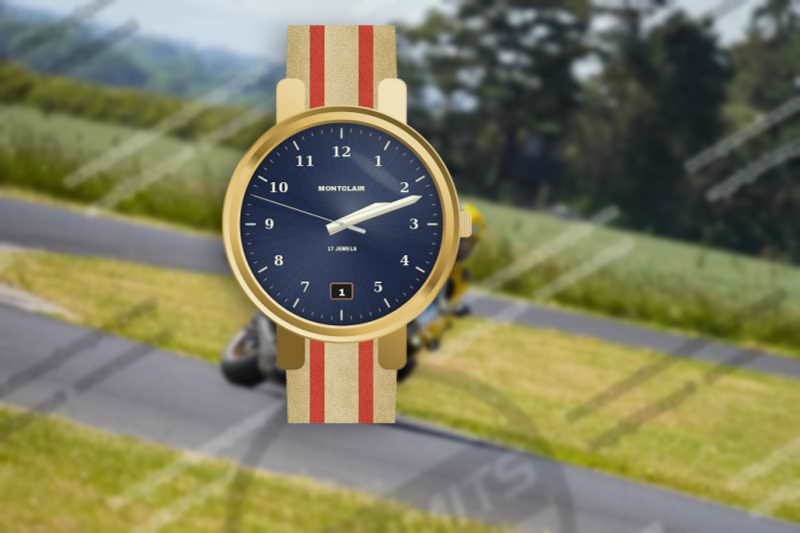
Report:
2h11m48s
